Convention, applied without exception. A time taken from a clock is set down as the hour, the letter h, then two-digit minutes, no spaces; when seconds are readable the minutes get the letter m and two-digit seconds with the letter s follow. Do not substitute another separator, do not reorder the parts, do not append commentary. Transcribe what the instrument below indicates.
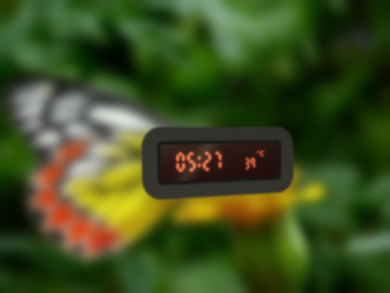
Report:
5h27
